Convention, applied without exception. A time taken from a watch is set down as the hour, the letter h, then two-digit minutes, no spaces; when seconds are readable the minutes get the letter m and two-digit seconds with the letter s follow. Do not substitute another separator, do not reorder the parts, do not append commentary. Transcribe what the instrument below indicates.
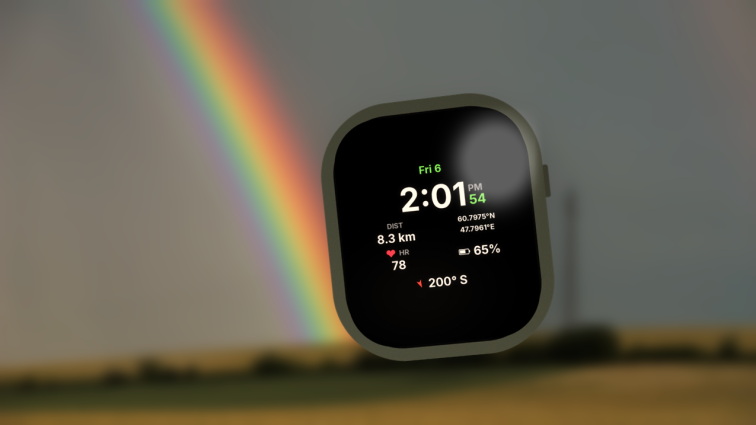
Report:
2h01m54s
